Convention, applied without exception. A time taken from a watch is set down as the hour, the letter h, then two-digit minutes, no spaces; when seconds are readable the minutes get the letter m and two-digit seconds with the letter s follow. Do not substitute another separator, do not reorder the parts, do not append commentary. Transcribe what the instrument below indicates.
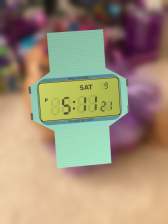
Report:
5h11m21s
